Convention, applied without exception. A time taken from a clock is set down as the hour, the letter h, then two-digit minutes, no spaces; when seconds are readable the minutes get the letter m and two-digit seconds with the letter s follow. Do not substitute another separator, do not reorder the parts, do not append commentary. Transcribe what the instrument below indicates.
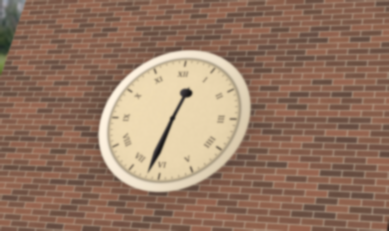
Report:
12h32
